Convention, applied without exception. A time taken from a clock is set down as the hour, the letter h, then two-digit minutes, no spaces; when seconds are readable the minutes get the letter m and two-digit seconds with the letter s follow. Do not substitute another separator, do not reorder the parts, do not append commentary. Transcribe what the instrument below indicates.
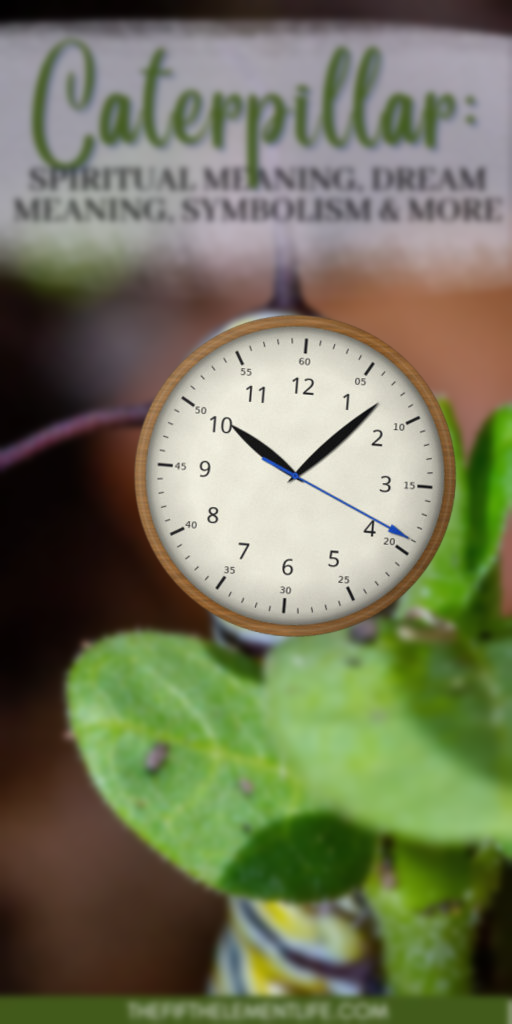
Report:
10h07m19s
